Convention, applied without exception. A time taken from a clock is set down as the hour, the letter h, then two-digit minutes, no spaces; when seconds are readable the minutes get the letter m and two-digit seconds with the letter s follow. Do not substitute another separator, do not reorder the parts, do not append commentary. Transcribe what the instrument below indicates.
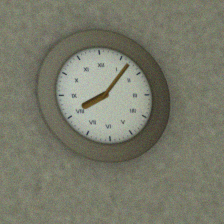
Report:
8h07
